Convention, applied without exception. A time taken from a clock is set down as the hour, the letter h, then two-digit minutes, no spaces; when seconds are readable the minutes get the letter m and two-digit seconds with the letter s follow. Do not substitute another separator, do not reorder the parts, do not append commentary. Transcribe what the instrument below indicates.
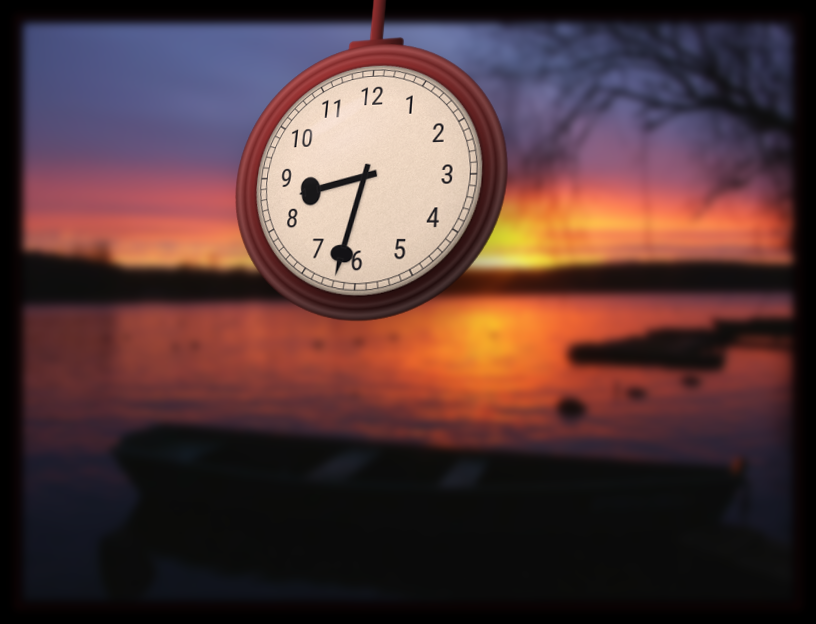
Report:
8h32
